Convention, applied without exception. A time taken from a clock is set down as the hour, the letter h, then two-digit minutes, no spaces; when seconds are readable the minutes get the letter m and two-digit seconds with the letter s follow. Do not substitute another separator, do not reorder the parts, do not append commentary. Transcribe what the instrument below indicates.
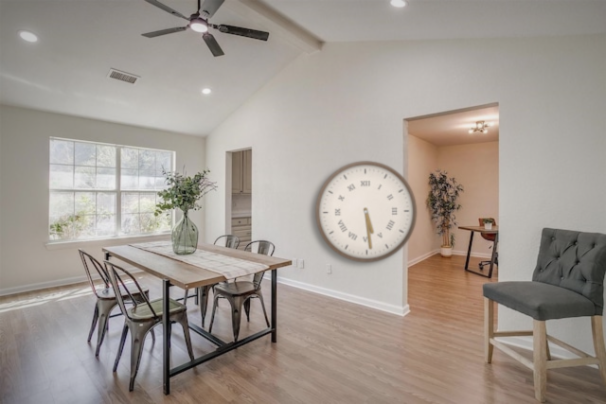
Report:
5h29
